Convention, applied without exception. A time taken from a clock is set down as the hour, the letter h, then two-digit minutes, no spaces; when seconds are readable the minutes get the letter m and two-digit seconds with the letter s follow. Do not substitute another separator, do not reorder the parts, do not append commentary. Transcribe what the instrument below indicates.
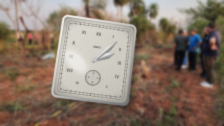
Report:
2h07
